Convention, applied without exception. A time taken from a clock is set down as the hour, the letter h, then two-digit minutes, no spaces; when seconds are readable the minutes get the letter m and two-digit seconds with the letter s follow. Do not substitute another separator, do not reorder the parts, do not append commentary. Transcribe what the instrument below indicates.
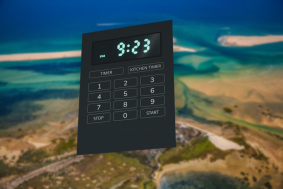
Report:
9h23
